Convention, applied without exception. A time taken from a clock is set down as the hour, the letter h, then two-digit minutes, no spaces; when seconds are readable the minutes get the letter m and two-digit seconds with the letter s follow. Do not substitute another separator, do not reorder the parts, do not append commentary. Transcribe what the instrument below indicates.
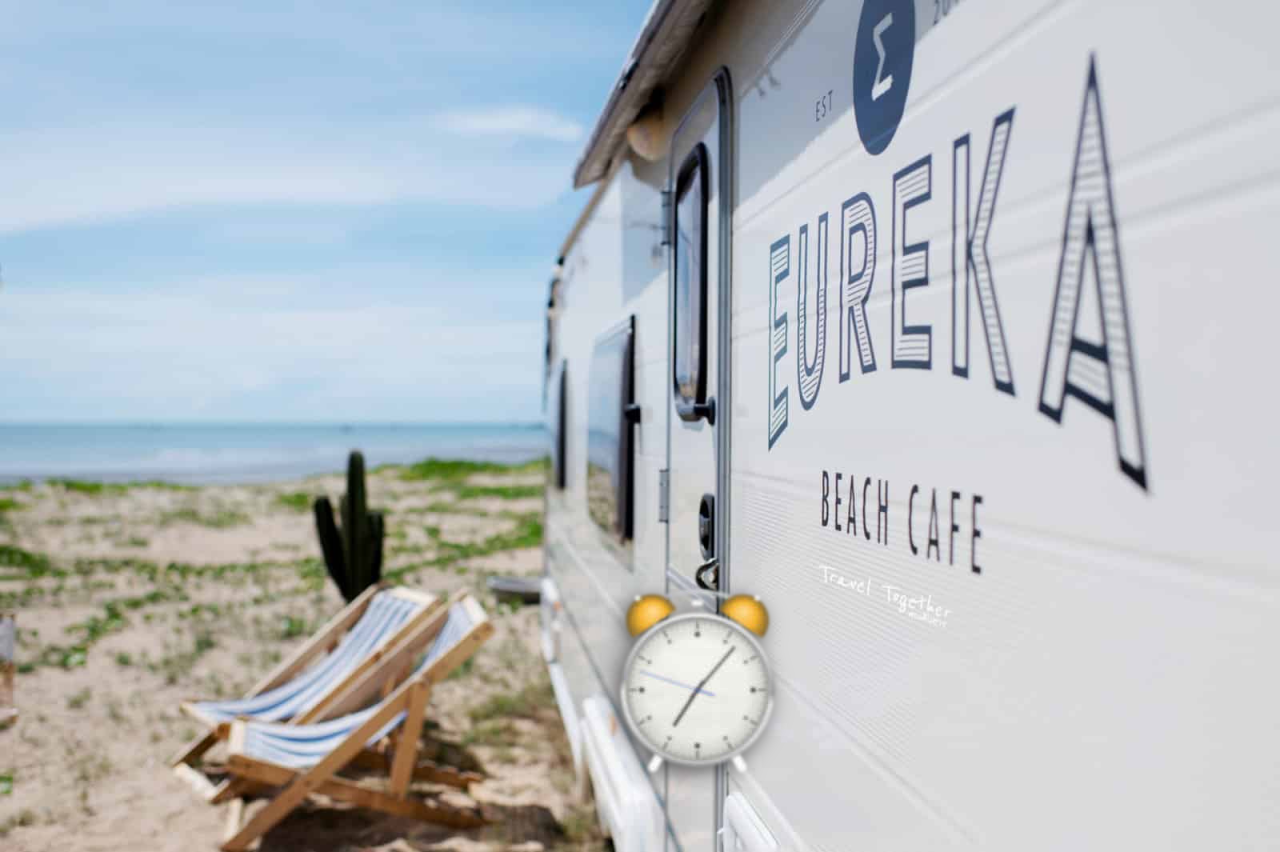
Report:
7h06m48s
